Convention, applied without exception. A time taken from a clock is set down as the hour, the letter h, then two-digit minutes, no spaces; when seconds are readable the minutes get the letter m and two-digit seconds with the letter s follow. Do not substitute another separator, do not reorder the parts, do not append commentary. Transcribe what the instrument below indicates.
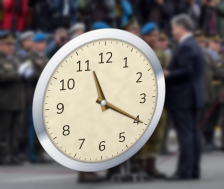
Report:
11h20
